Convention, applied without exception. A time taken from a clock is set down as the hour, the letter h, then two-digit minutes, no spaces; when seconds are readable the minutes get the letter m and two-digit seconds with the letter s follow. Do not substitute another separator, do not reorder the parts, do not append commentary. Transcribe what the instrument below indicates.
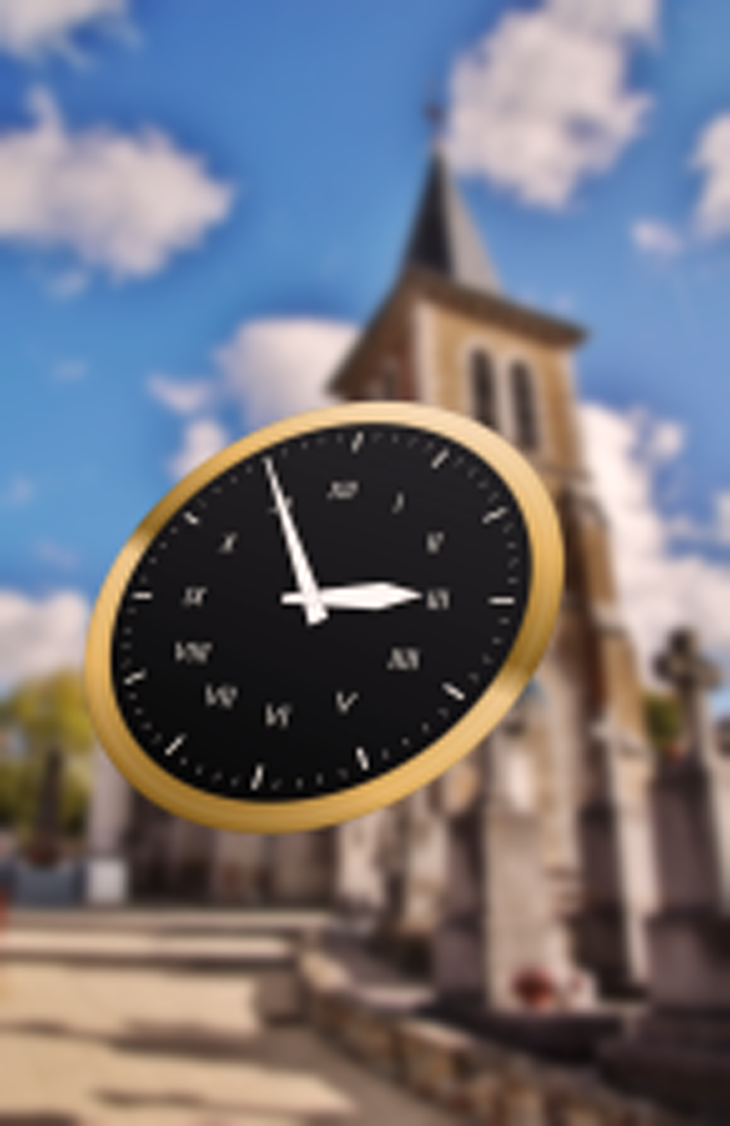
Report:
2h55
